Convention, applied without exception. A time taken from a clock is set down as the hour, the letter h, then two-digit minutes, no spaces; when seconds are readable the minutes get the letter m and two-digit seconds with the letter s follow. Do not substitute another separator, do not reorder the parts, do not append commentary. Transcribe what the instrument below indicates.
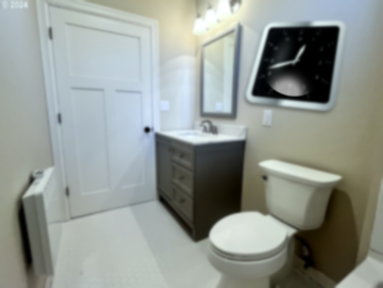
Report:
12h42
